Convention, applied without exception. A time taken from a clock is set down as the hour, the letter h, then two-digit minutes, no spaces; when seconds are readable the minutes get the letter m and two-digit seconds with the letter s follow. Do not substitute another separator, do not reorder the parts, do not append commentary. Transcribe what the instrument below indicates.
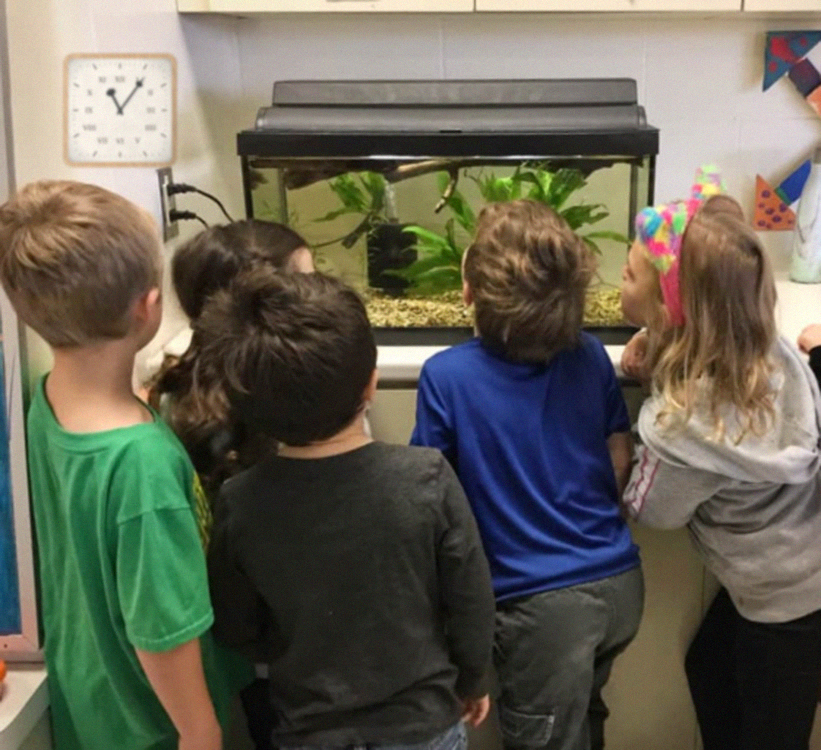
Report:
11h06
